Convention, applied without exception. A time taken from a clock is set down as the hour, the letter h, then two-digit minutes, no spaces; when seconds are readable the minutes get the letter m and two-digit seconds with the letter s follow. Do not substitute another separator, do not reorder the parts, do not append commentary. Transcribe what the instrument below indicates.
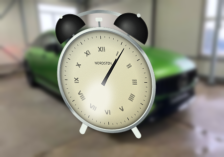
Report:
1h06
